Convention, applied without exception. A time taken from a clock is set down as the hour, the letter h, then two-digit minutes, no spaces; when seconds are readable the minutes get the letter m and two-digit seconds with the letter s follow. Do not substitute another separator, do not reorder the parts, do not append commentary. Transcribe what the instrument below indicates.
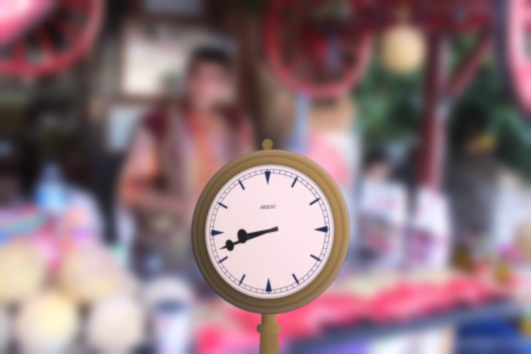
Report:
8h42
